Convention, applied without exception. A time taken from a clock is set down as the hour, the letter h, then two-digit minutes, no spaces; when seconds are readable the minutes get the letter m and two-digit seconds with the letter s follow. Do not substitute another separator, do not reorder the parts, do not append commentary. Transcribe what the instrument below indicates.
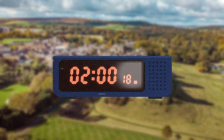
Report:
2h00m18s
